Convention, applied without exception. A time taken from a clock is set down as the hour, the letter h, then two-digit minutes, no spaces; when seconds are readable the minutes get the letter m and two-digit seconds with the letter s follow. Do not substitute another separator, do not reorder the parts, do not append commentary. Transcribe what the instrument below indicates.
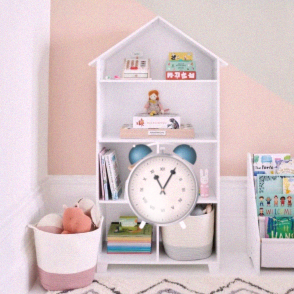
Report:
11h05
